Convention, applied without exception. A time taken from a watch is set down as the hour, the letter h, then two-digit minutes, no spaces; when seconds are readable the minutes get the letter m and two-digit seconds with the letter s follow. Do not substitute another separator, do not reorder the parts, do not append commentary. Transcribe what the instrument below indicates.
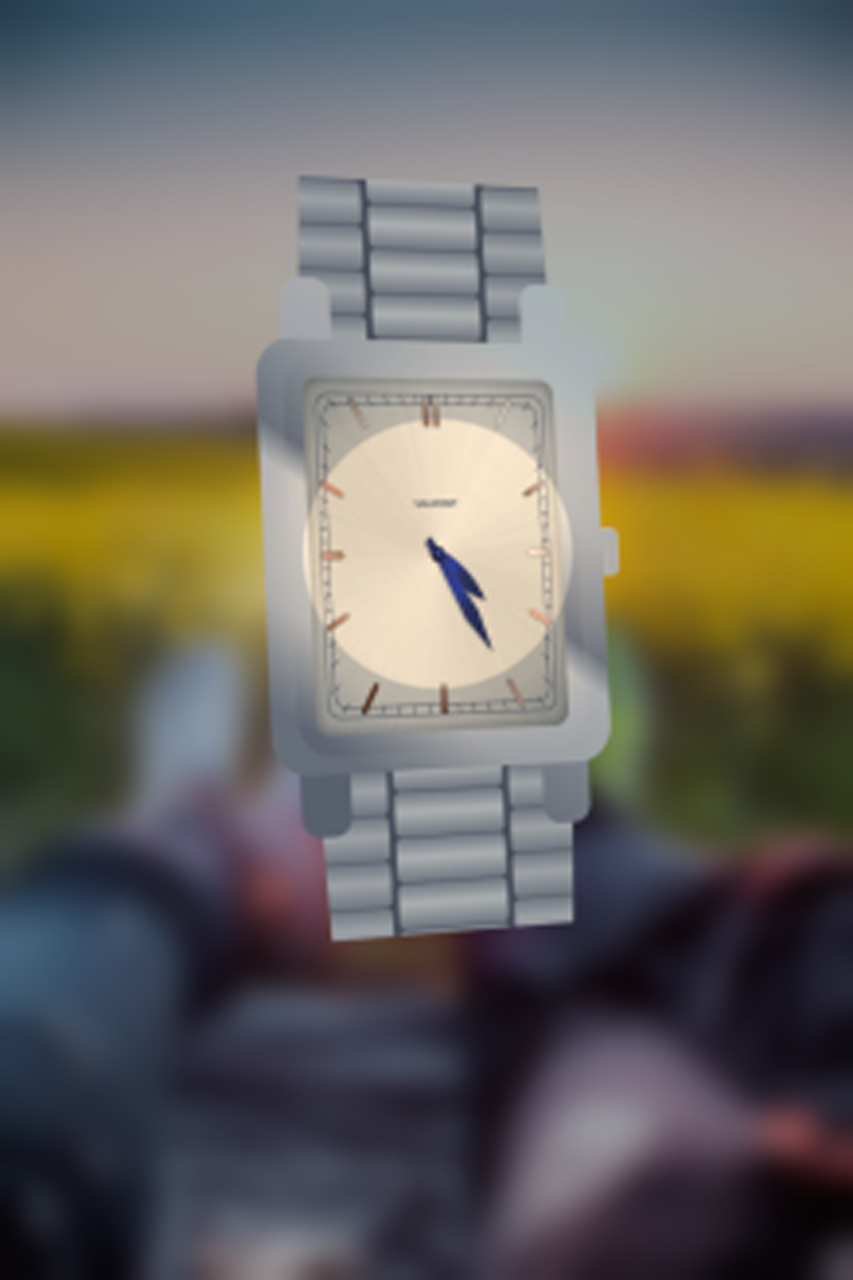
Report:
4h25
